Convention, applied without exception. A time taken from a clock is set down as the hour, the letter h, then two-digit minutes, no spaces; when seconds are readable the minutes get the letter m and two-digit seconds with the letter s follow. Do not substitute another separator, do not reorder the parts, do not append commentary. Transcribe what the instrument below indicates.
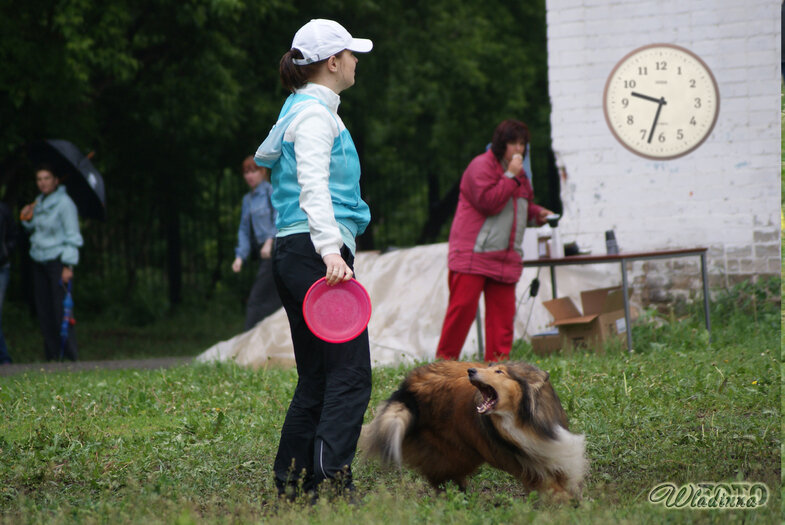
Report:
9h33
